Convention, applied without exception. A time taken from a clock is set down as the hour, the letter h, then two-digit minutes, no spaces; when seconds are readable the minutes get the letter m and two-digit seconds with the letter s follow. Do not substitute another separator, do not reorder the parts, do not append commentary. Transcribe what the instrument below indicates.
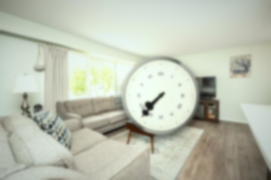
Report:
7h37
